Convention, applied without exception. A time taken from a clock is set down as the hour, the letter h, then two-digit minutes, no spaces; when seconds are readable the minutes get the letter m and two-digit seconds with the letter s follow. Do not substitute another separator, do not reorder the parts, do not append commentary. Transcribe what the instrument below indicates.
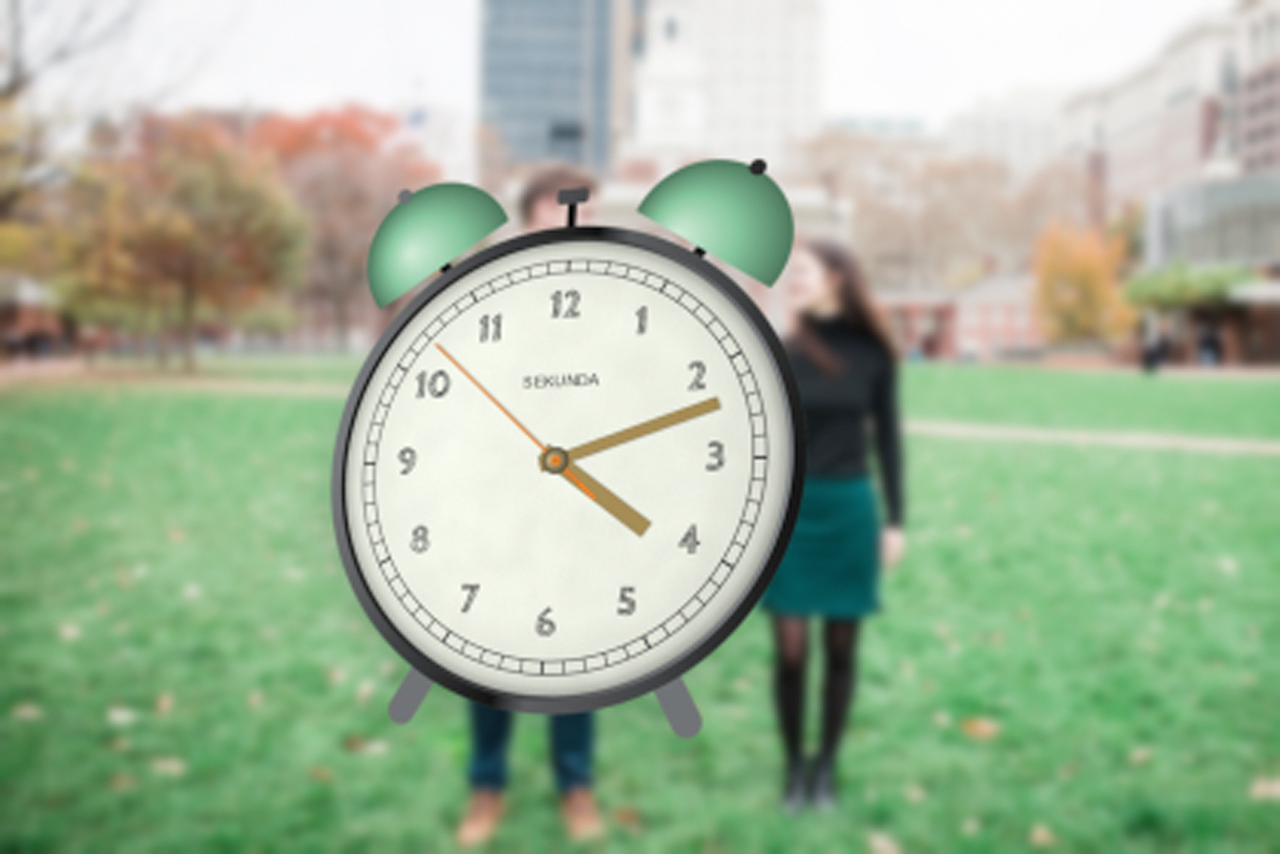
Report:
4h11m52s
